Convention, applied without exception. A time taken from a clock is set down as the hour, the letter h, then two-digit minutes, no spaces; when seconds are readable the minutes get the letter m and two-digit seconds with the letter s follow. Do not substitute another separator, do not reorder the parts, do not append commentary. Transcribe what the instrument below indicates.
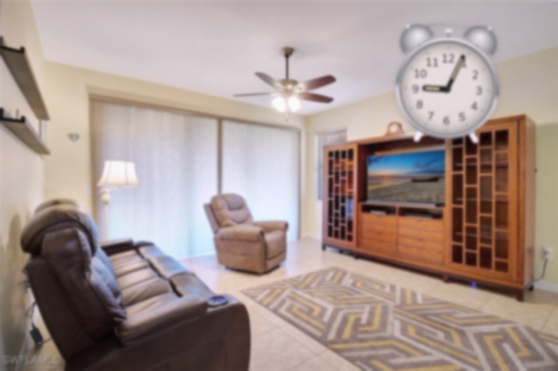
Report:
9h04
